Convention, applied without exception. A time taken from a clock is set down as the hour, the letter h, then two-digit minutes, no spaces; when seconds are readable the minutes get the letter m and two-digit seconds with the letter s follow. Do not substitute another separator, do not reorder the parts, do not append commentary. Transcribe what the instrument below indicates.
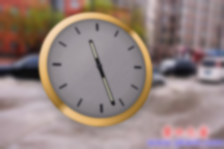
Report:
11h27
